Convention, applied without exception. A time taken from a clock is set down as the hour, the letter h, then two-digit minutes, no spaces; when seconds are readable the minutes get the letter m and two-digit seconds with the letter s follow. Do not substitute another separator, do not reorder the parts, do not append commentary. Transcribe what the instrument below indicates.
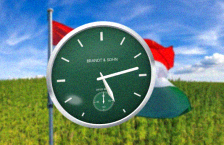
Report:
5h13
